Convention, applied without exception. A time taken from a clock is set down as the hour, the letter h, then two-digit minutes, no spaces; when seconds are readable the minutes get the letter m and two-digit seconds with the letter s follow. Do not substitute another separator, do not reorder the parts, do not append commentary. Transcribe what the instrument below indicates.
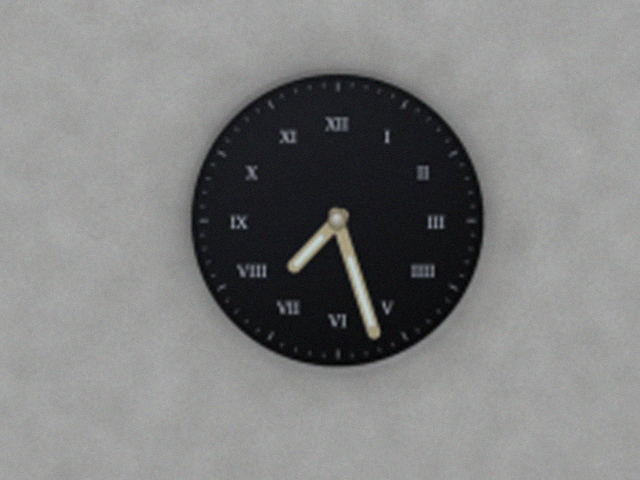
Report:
7h27
